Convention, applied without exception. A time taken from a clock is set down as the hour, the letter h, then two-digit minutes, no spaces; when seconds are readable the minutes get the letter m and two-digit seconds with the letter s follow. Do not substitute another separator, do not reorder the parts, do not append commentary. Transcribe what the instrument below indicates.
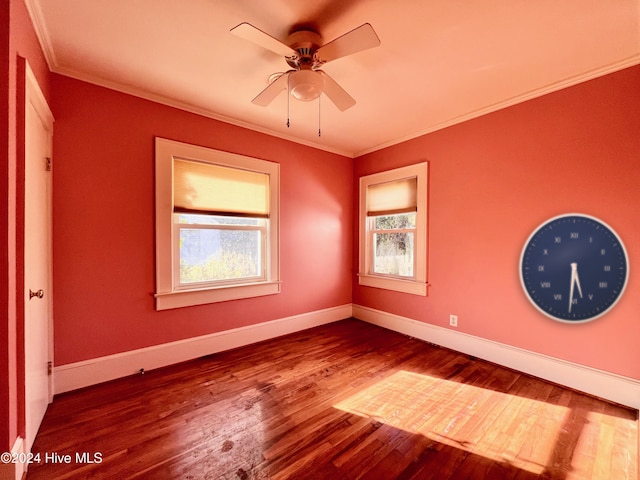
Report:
5h31
